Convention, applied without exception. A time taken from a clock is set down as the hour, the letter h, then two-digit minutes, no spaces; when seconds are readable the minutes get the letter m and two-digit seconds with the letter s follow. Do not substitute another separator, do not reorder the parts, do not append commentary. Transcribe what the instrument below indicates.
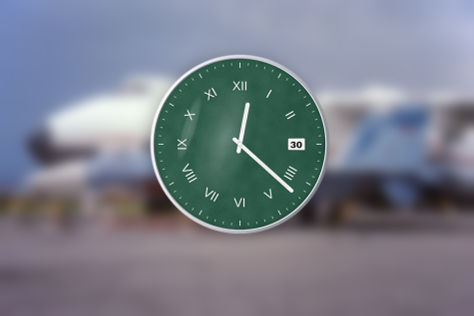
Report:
12h22
